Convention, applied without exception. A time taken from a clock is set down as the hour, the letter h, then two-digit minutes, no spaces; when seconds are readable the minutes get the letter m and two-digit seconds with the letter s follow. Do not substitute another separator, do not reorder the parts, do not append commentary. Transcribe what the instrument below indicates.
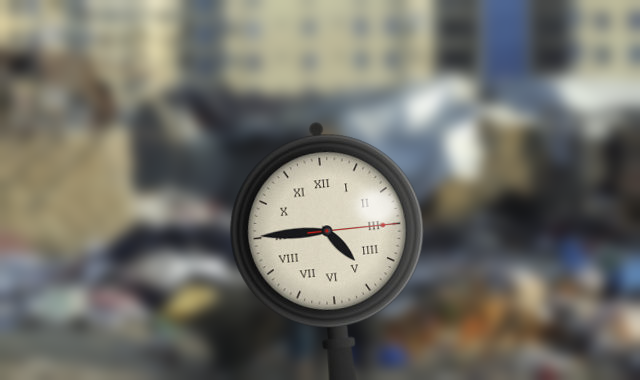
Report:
4h45m15s
